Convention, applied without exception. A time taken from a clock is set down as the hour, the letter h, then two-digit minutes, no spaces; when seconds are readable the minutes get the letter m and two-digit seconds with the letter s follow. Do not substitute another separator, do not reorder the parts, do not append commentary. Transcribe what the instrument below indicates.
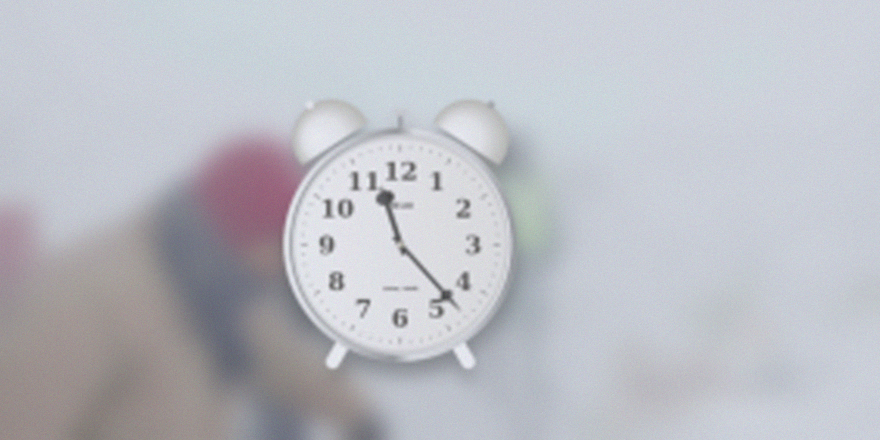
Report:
11h23
